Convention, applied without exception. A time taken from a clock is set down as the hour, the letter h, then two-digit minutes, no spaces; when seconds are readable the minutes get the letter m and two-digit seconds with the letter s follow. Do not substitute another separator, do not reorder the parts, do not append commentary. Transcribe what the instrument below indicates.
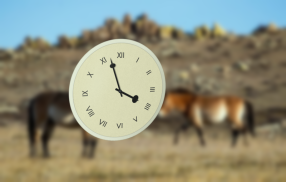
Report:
3h57
